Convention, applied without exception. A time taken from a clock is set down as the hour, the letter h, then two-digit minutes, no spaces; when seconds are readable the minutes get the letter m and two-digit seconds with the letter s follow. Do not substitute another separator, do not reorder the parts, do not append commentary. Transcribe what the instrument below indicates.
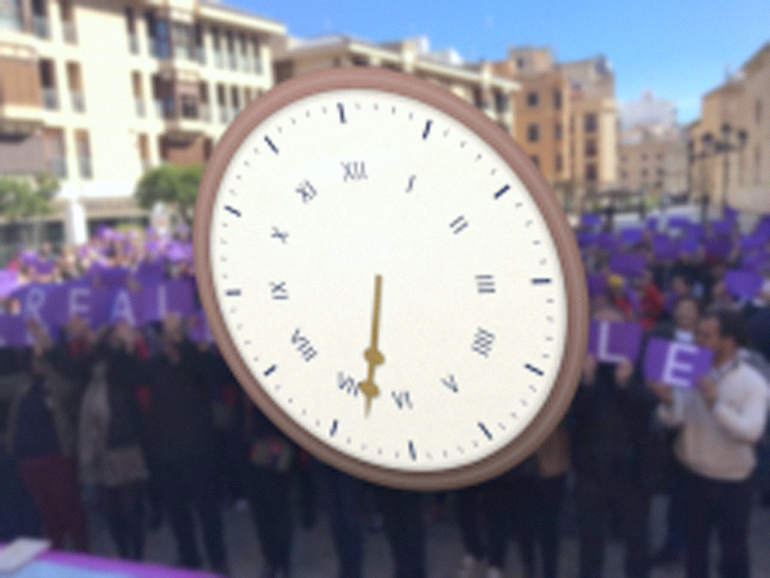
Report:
6h33
